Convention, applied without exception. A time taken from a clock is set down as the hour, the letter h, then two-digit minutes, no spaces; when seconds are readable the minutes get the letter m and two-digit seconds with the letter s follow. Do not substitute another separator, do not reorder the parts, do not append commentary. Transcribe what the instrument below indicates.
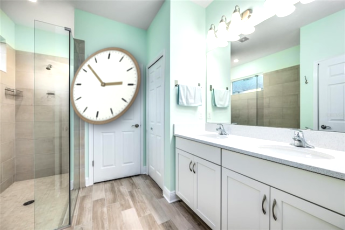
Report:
2h52
